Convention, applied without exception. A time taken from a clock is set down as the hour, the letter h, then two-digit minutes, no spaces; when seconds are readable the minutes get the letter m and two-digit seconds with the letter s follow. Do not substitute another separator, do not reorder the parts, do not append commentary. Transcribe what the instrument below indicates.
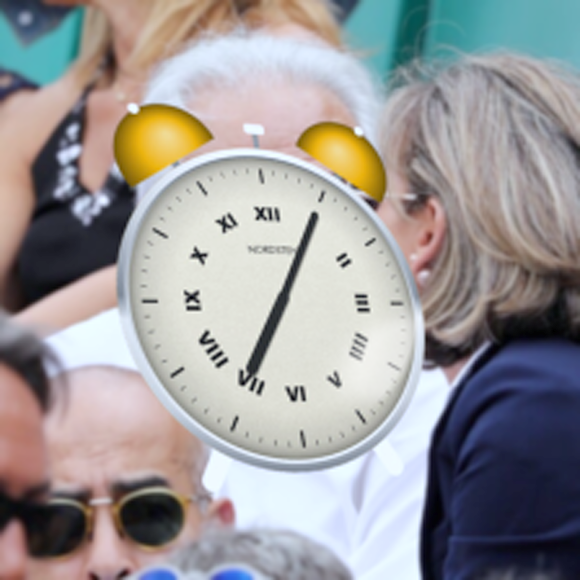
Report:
7h05
